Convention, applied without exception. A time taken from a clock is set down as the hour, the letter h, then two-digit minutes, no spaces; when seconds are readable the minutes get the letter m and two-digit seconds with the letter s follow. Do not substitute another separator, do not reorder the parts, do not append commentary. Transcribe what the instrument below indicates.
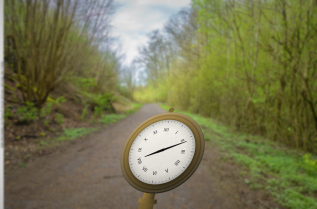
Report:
8h11
